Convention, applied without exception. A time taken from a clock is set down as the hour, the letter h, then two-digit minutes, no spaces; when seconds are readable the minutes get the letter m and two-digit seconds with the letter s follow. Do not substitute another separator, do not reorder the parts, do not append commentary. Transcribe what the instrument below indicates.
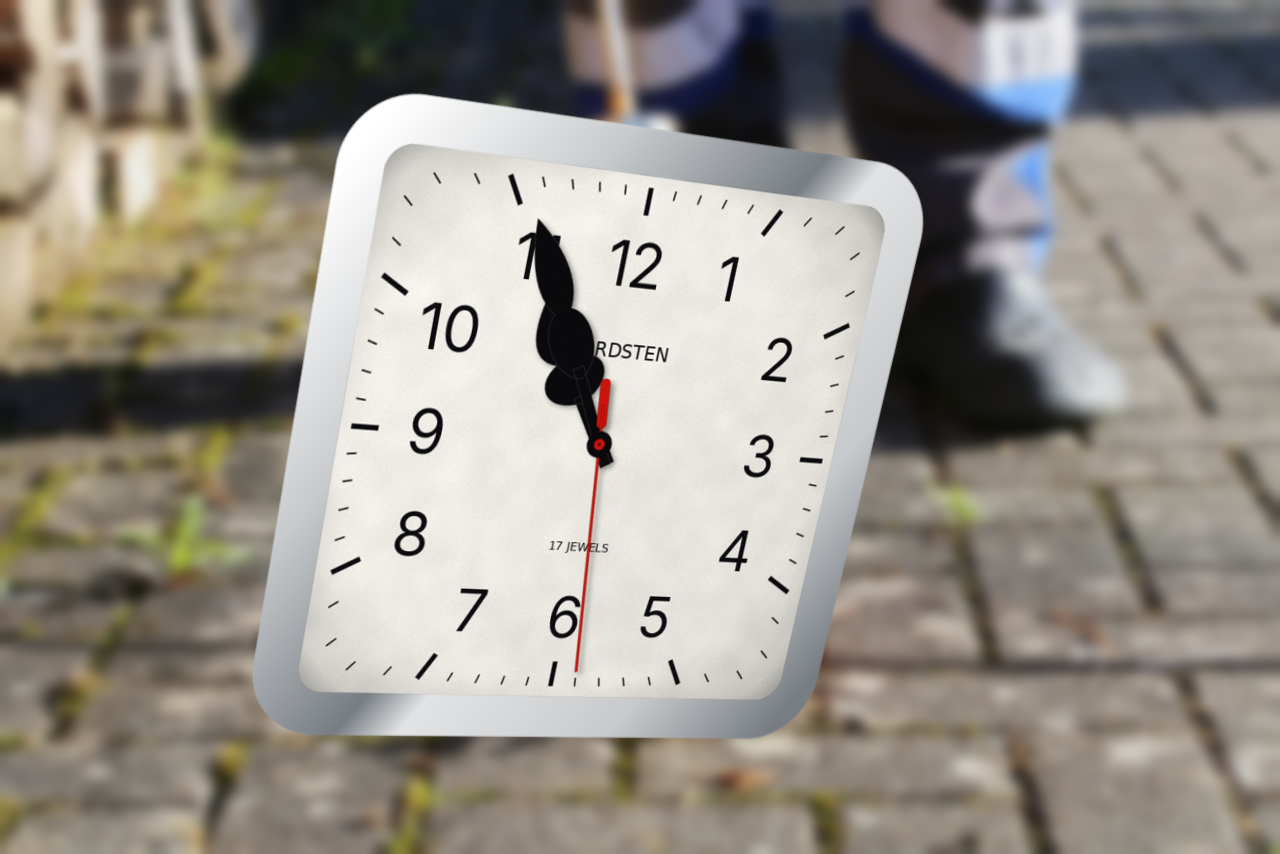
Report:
10h55m29s
